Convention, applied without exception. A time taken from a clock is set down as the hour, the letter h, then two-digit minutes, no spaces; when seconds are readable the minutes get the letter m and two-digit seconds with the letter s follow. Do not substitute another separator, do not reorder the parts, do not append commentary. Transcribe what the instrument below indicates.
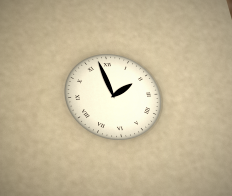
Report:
1h58
